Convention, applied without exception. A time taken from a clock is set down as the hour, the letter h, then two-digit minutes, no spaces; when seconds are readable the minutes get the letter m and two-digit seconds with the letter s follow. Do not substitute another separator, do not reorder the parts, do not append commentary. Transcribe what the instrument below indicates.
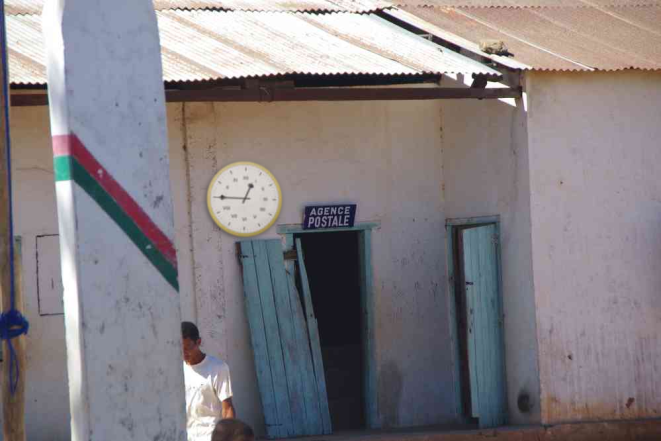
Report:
12h45
